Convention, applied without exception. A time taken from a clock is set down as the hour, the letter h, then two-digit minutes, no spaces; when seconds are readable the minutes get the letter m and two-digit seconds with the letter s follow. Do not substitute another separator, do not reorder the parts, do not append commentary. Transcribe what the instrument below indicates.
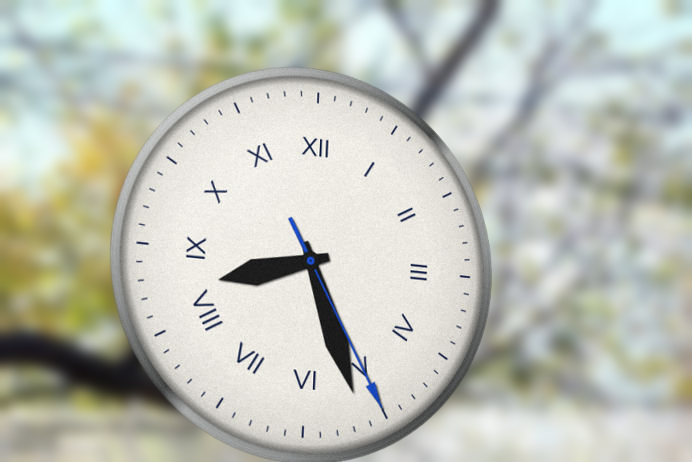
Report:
8h26m25s
